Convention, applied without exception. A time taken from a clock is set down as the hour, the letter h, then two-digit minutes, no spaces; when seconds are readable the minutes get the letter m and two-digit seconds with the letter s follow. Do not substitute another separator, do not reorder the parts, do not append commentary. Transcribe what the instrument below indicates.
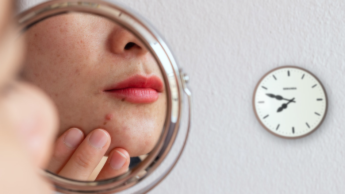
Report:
7h48
